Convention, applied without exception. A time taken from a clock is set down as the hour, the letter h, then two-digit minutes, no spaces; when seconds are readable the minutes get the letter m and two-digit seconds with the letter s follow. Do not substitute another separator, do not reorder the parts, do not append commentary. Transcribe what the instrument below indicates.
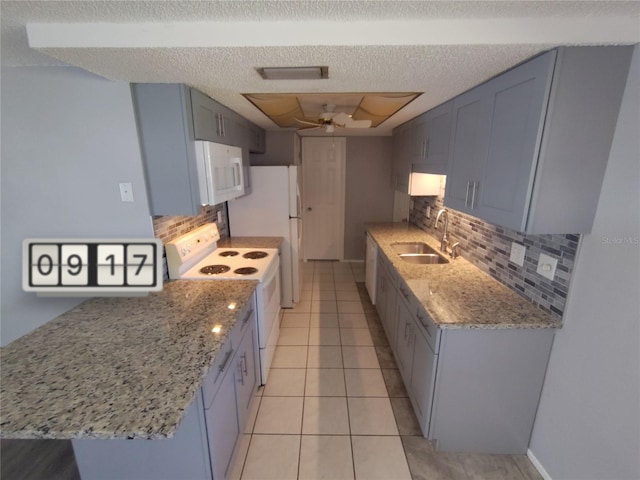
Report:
9h17
